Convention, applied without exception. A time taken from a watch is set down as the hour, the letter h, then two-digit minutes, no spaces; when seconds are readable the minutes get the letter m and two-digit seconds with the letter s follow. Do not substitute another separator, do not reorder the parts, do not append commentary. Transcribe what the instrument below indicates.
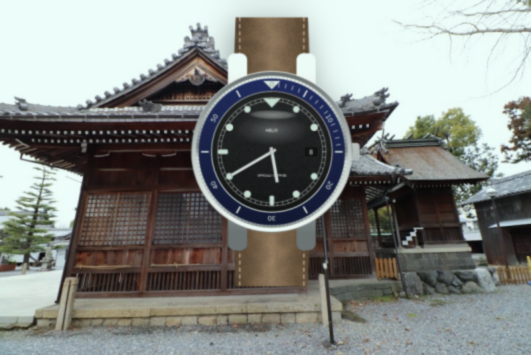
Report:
5h40
